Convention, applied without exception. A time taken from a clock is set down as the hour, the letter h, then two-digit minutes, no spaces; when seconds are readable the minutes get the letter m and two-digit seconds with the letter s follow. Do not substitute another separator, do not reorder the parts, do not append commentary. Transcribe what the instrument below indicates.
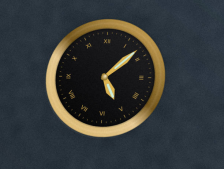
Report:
5h08
